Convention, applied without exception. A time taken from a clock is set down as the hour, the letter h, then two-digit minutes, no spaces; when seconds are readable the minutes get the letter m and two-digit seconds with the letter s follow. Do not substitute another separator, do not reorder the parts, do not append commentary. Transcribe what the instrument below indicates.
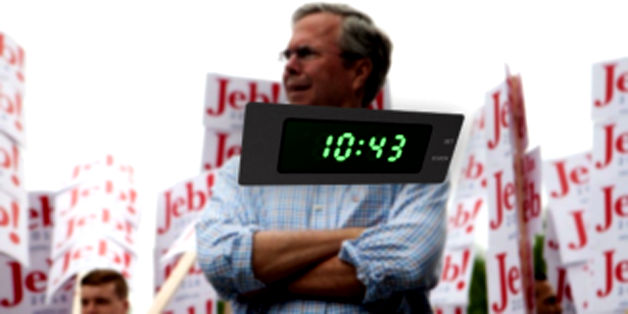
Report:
10h43
